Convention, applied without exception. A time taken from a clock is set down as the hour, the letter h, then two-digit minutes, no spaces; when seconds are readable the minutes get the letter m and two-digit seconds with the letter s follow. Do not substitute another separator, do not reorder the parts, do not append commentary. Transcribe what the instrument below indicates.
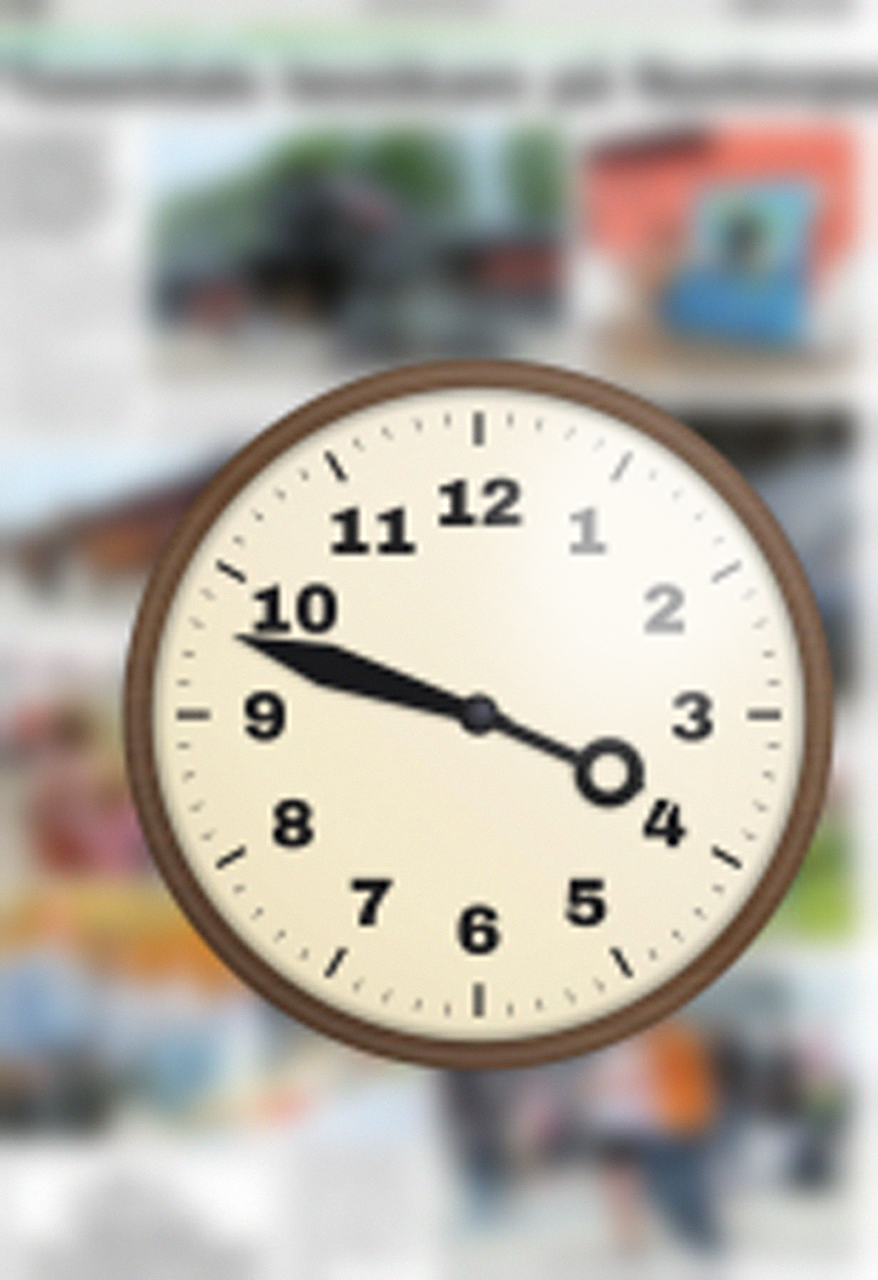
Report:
3h48
